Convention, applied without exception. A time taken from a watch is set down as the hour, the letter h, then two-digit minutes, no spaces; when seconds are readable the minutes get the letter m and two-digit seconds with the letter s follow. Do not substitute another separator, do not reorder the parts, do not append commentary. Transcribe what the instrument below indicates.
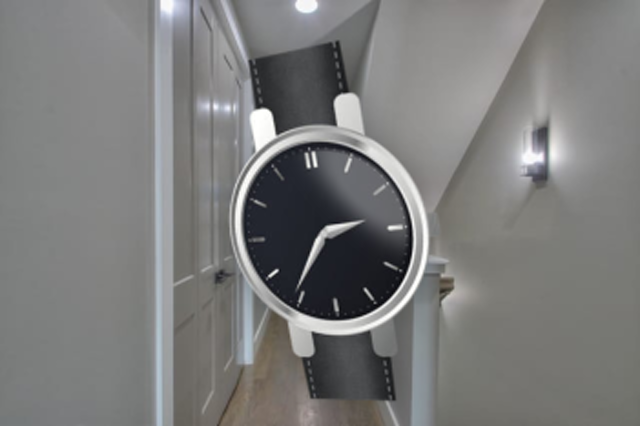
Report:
2h36
